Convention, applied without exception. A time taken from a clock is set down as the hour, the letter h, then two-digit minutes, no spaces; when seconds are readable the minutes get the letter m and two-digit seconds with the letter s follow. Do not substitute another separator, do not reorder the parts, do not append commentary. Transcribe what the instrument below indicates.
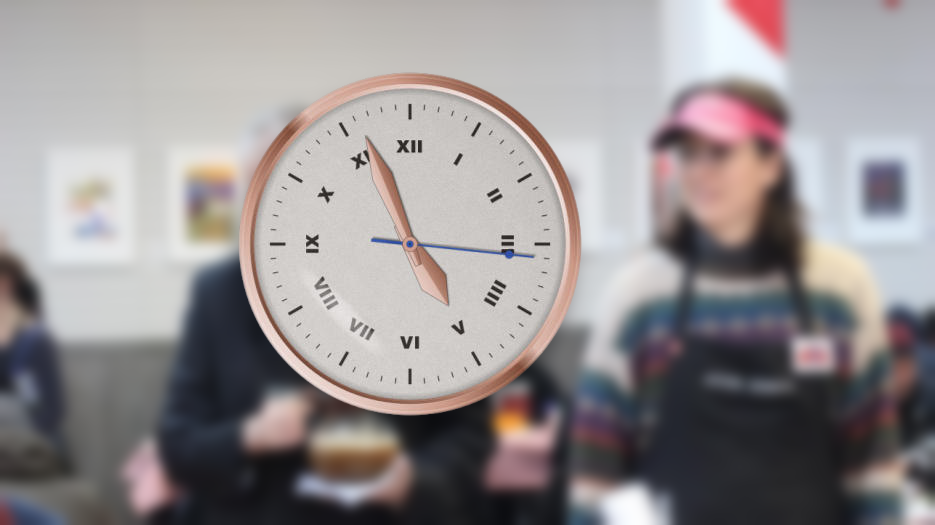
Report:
4h56m16s
